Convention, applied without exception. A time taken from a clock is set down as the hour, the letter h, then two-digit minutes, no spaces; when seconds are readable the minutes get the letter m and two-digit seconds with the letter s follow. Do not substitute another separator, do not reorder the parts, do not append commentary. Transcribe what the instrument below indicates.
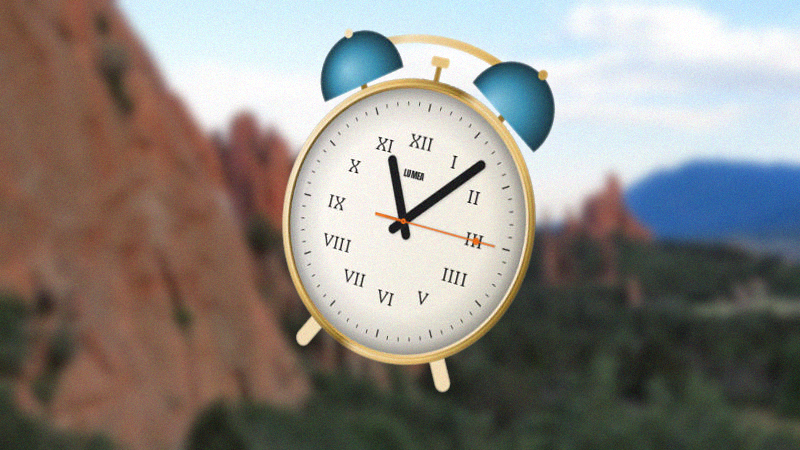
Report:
11h07m15s
